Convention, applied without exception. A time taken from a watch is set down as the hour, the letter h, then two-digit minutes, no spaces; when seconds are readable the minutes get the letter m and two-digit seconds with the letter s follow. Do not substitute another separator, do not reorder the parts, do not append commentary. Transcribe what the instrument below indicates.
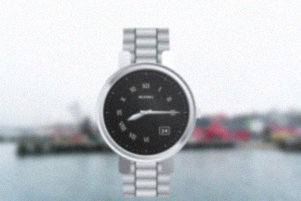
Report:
8h15
